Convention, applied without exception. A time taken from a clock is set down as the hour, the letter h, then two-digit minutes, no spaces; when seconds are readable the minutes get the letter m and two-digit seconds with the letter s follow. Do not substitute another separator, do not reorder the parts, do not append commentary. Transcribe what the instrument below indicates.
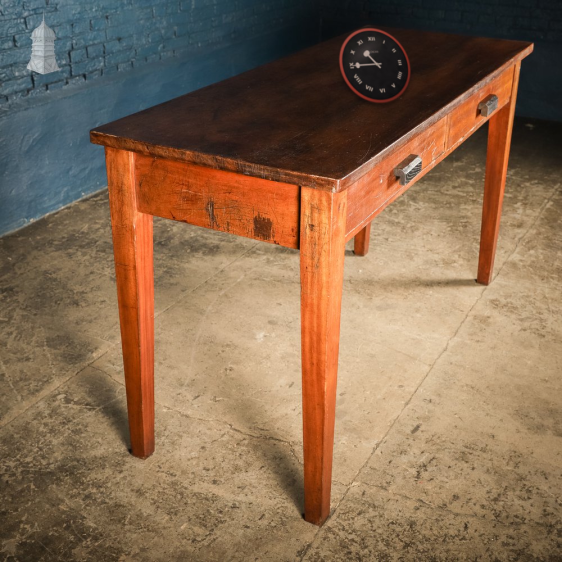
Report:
10h45
